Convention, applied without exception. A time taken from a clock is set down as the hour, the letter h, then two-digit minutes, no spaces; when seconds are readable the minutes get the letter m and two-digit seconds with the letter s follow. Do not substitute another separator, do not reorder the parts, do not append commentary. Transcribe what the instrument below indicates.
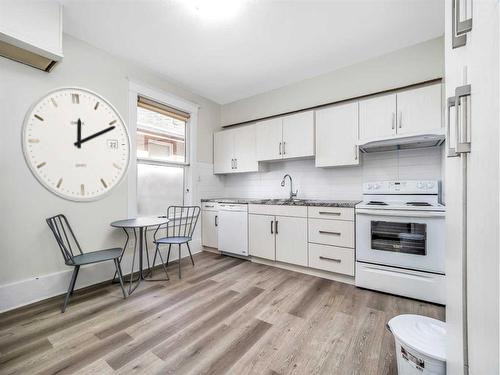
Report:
12h11
